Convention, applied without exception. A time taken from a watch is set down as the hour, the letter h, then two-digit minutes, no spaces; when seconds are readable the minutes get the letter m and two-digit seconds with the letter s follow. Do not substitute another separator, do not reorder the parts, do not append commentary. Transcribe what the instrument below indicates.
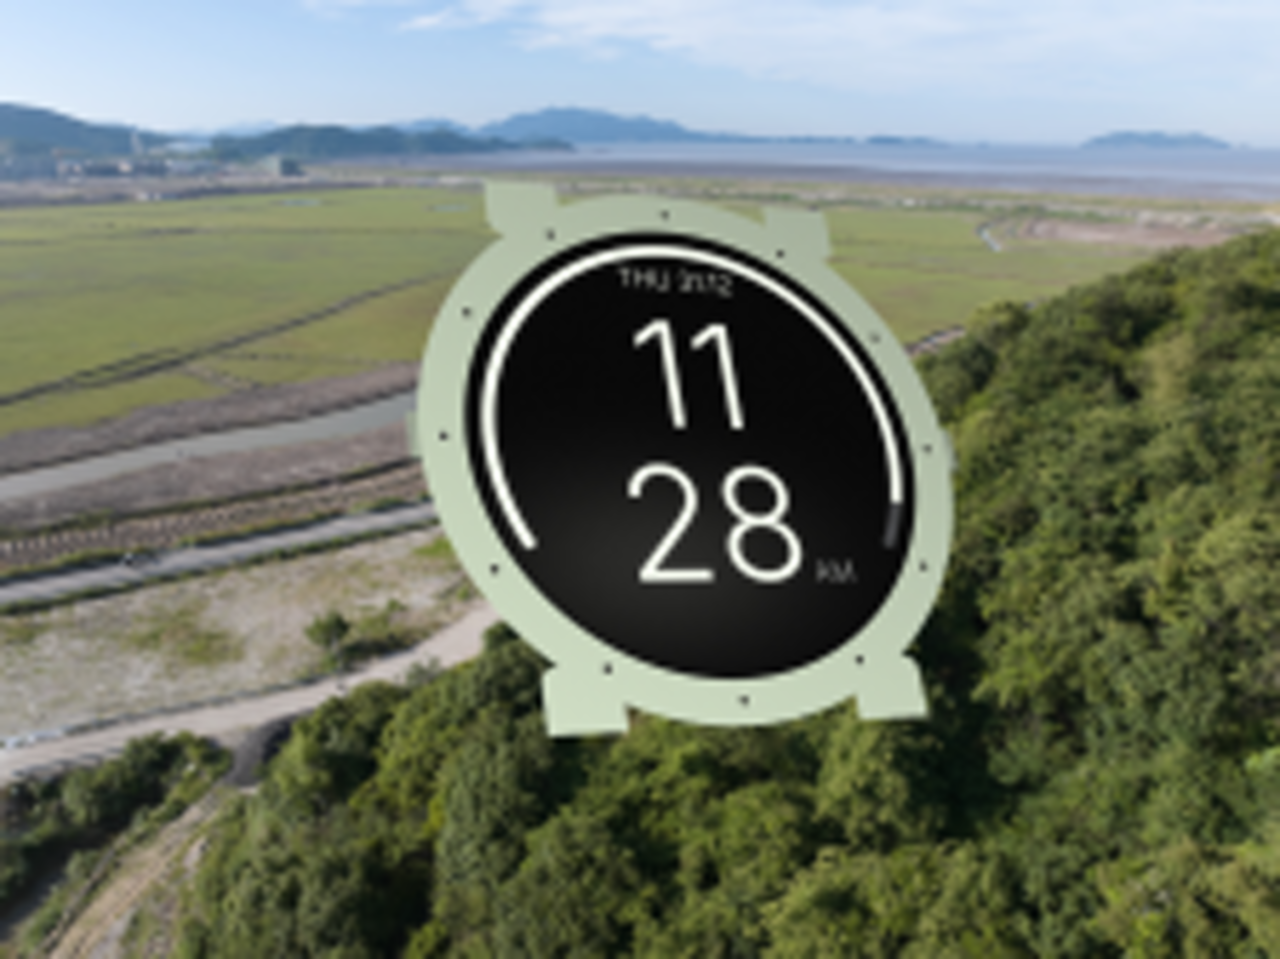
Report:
11h28
